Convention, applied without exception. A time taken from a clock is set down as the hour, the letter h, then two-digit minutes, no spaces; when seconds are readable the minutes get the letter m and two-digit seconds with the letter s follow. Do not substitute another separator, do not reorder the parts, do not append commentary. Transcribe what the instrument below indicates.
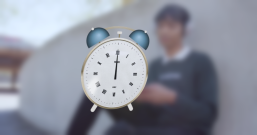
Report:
12h00
